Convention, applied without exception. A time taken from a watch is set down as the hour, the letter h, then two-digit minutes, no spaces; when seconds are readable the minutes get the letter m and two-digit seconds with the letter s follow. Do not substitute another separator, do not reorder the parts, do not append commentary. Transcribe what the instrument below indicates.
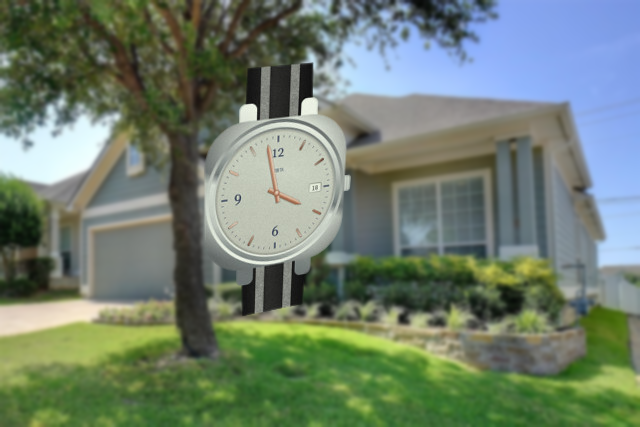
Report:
3h58
